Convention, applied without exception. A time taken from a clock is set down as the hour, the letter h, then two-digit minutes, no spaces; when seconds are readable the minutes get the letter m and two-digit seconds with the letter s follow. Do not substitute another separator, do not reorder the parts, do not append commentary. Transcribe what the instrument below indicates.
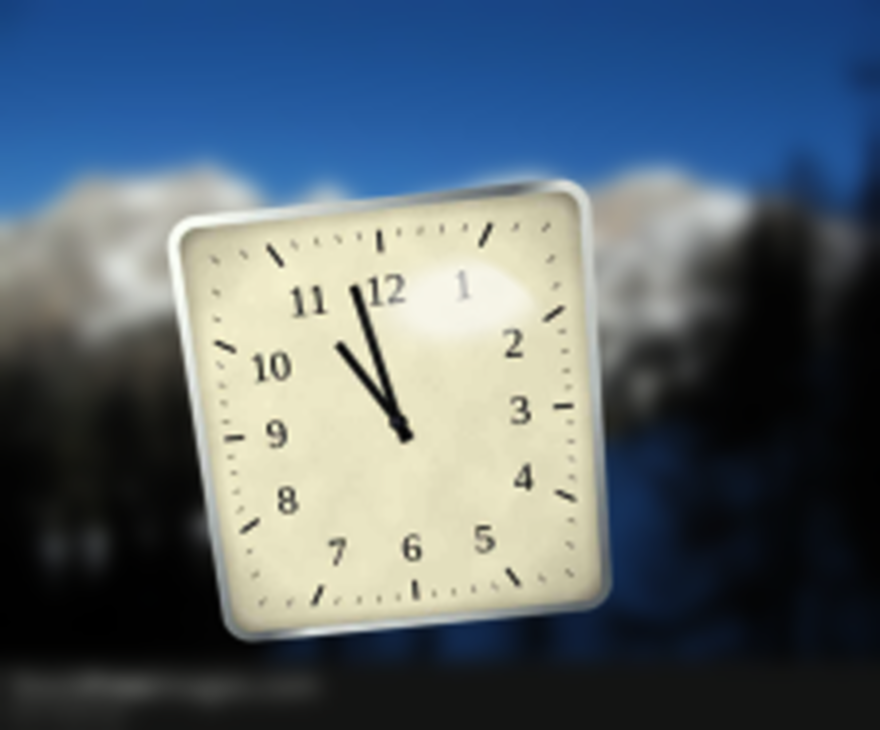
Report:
10h58
